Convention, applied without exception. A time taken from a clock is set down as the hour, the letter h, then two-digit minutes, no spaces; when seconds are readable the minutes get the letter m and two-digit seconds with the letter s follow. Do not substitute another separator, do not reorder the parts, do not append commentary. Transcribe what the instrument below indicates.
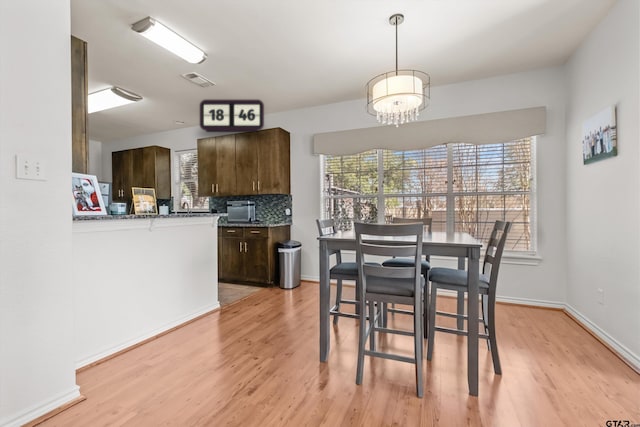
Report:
18h46
